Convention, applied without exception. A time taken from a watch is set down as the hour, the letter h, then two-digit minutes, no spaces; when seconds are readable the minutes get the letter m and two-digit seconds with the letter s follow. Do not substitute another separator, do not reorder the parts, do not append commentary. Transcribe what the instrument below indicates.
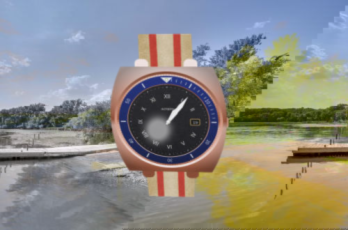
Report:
1h06
